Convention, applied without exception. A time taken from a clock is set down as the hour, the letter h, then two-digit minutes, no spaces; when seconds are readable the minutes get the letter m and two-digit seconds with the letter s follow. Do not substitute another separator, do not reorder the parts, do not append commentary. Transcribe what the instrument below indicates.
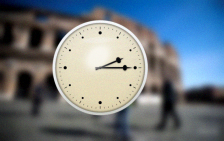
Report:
2h15
